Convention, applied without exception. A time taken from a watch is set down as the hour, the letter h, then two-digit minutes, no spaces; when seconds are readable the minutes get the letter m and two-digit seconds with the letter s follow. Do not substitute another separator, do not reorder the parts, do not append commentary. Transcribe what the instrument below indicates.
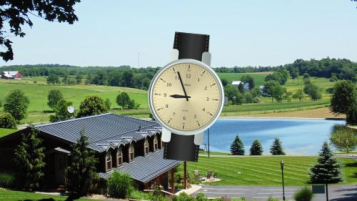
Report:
8h56
